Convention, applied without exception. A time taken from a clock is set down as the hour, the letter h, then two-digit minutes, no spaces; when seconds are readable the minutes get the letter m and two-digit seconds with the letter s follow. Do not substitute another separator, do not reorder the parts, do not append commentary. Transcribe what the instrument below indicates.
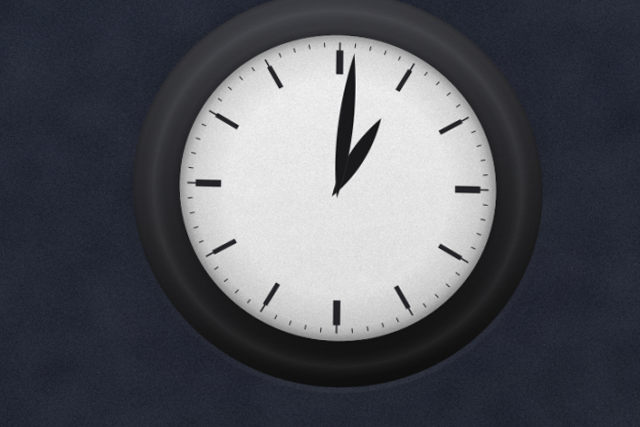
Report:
1h01
